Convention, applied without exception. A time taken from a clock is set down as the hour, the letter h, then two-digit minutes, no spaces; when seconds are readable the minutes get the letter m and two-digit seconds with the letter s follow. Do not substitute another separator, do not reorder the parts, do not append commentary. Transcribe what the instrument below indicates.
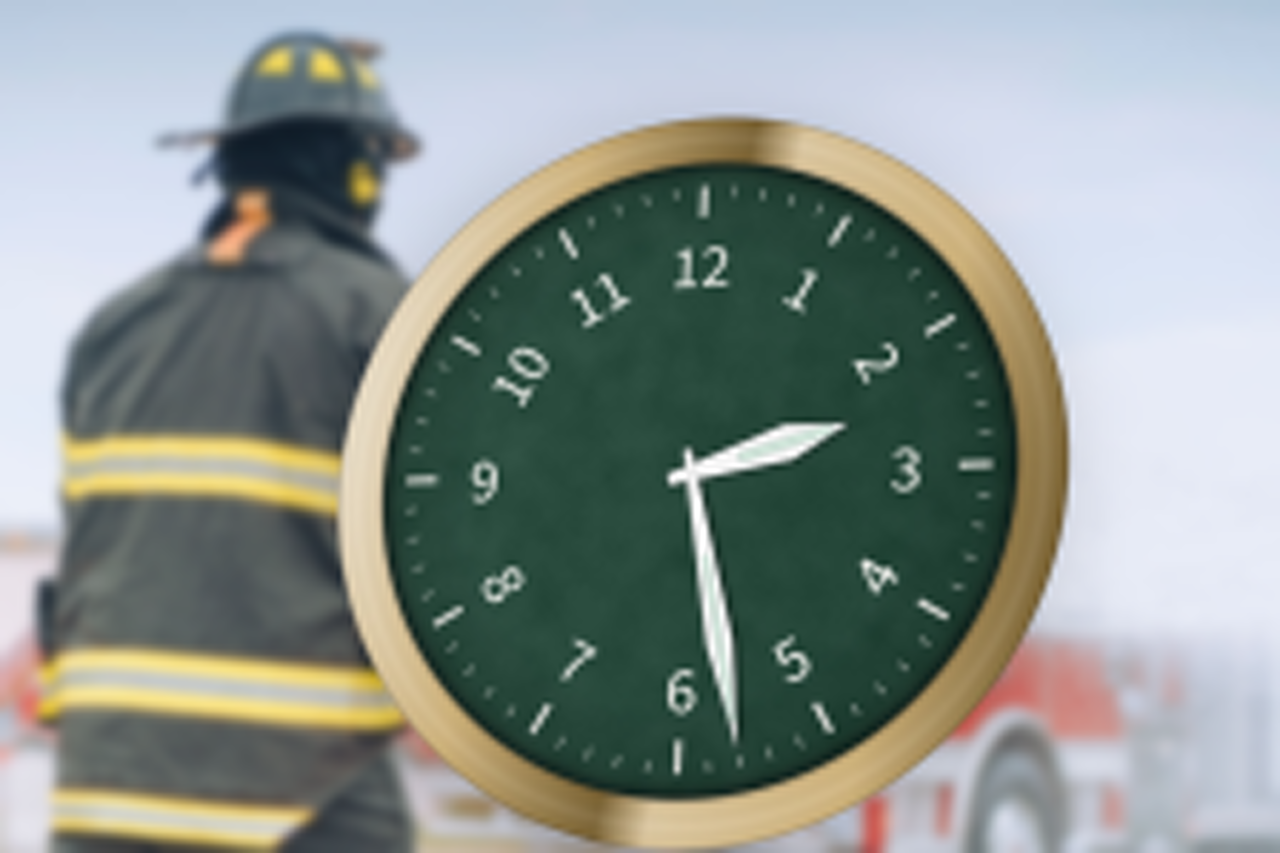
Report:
2h28
